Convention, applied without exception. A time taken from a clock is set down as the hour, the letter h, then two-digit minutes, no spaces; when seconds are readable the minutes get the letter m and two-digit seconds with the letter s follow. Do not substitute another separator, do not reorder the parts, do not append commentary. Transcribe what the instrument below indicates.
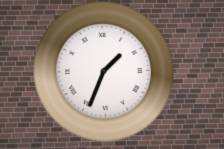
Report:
1h34
